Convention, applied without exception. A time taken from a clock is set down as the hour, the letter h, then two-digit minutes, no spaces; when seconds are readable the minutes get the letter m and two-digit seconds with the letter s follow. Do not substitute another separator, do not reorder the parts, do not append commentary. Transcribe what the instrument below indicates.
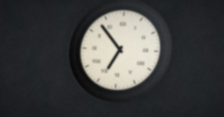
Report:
6h53
